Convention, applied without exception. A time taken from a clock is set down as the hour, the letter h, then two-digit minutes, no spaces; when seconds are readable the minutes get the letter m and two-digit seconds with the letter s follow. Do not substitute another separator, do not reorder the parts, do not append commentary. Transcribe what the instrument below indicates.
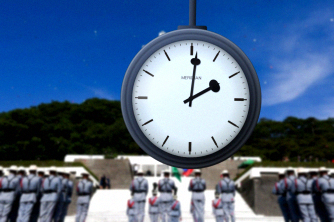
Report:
2h01
